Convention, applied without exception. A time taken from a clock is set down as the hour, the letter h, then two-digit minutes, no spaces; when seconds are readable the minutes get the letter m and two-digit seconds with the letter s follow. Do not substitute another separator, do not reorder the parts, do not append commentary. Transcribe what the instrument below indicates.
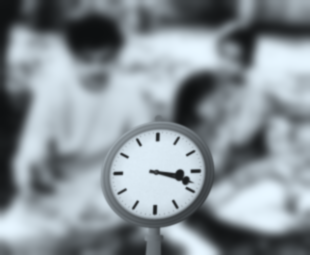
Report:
3h18
